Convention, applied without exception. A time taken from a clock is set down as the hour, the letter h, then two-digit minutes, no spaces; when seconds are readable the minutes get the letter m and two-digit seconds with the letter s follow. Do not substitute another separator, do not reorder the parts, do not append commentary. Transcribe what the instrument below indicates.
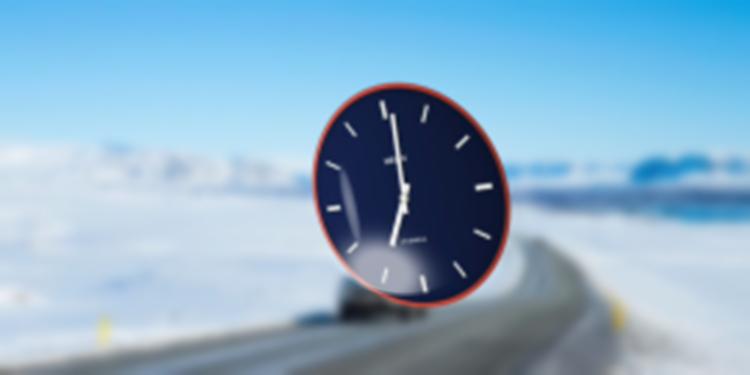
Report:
7h01
